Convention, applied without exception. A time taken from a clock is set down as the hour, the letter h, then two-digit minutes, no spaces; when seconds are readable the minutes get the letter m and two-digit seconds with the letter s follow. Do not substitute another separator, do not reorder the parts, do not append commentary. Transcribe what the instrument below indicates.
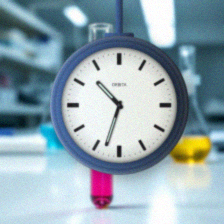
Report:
10h33
